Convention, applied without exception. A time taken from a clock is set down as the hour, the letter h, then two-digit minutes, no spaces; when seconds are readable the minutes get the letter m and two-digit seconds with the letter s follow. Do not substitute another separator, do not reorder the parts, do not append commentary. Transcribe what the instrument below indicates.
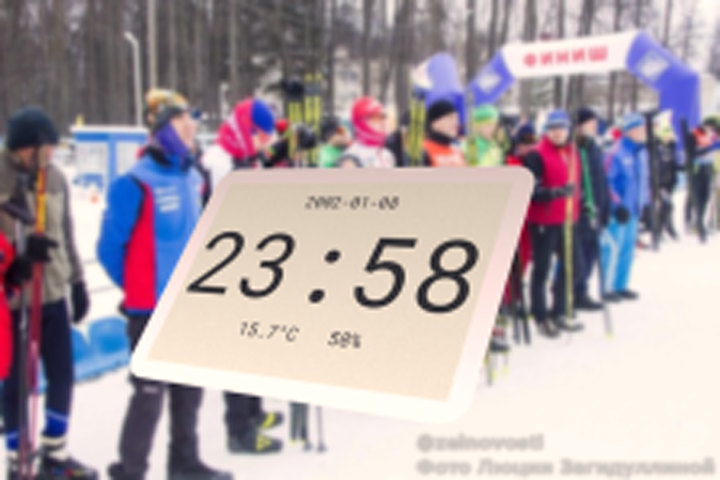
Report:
23h58
